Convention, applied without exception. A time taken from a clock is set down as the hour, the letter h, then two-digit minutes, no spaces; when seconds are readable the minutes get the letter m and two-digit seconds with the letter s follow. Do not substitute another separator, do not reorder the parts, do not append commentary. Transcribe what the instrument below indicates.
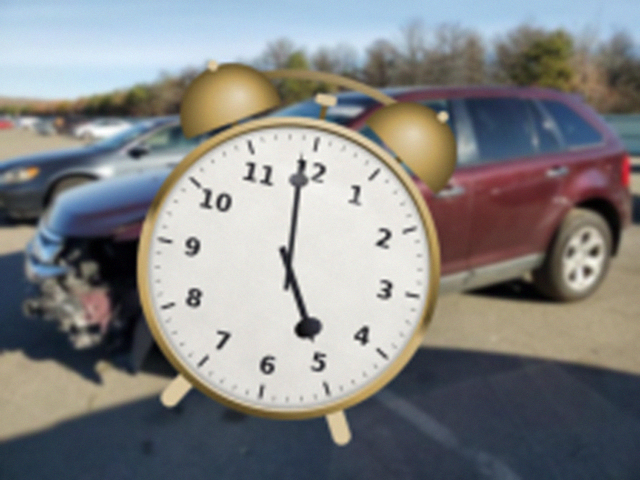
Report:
4h59
